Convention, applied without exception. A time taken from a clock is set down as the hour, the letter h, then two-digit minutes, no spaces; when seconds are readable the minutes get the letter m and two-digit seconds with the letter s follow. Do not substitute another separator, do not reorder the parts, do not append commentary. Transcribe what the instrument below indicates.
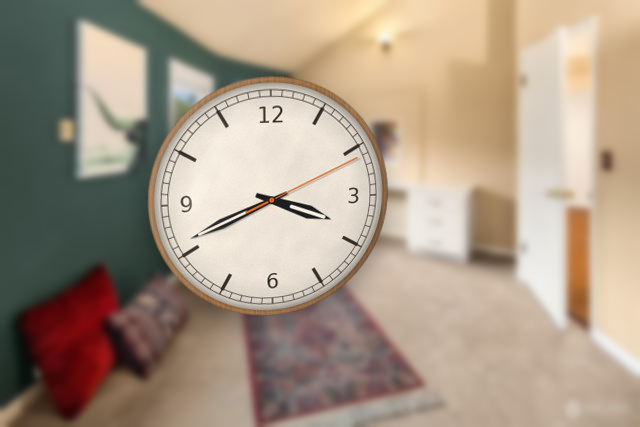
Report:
3h41m11s
